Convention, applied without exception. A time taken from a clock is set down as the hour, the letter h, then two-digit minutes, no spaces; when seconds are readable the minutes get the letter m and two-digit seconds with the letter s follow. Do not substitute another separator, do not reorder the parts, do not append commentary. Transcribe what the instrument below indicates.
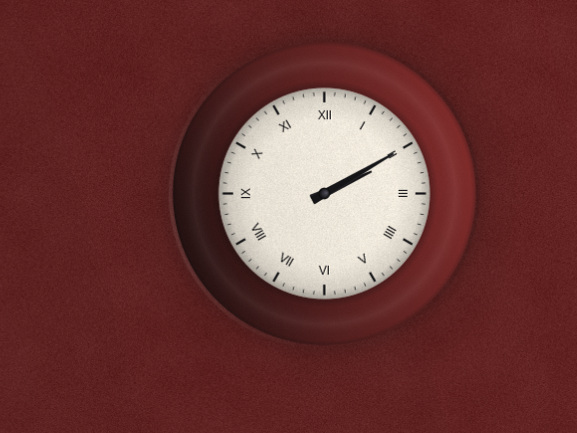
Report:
2h10
